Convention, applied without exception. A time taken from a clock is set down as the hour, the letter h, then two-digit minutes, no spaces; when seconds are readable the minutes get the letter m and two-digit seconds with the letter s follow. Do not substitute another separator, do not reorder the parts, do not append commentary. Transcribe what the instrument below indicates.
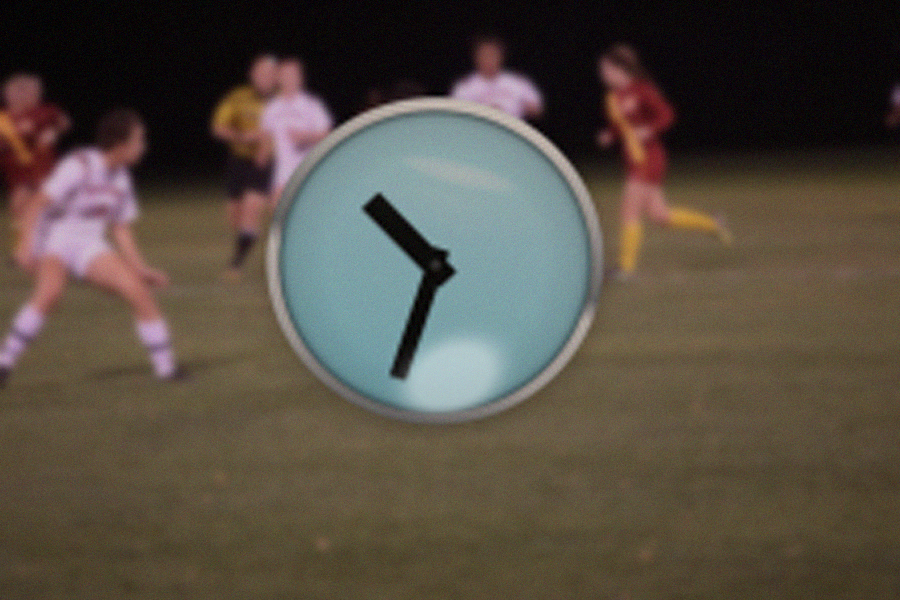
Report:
10h33
